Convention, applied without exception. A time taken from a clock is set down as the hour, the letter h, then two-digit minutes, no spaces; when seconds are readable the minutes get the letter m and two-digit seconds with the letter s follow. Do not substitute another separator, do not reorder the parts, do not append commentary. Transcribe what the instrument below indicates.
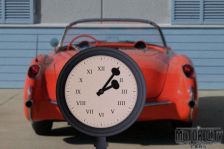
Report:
2h06
